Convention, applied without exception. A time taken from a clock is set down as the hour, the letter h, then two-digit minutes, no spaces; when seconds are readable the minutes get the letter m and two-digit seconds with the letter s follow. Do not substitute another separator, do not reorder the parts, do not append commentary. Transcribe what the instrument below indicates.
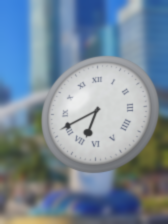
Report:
6h41
